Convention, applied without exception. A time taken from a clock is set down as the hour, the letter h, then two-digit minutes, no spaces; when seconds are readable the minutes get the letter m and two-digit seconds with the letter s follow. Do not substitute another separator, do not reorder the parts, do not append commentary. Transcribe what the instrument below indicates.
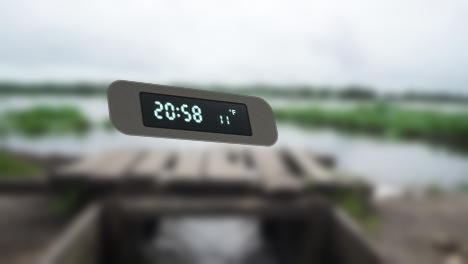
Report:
20h58
